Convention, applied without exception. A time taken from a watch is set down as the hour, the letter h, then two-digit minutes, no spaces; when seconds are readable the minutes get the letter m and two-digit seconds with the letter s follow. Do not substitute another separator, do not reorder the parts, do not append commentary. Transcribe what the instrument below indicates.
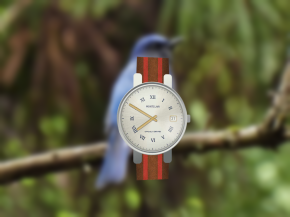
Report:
7h50
